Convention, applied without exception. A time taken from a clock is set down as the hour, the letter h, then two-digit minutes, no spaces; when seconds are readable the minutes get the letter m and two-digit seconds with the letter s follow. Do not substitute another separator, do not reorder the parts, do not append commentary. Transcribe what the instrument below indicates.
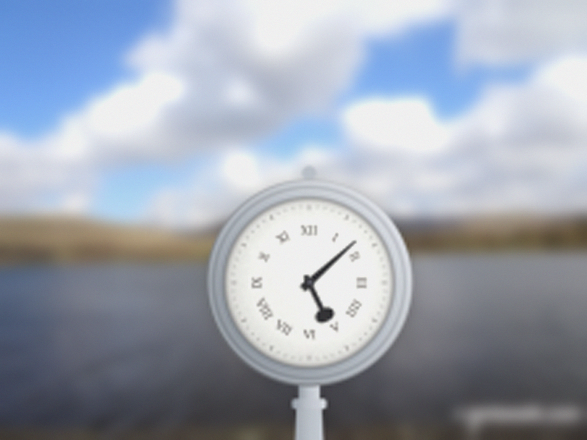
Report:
5h08
